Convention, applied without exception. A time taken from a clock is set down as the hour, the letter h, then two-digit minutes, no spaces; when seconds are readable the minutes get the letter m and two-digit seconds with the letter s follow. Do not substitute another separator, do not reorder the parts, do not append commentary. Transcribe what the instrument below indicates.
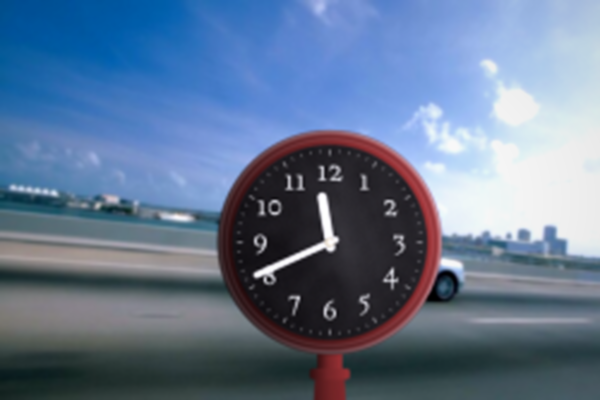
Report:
11h41
